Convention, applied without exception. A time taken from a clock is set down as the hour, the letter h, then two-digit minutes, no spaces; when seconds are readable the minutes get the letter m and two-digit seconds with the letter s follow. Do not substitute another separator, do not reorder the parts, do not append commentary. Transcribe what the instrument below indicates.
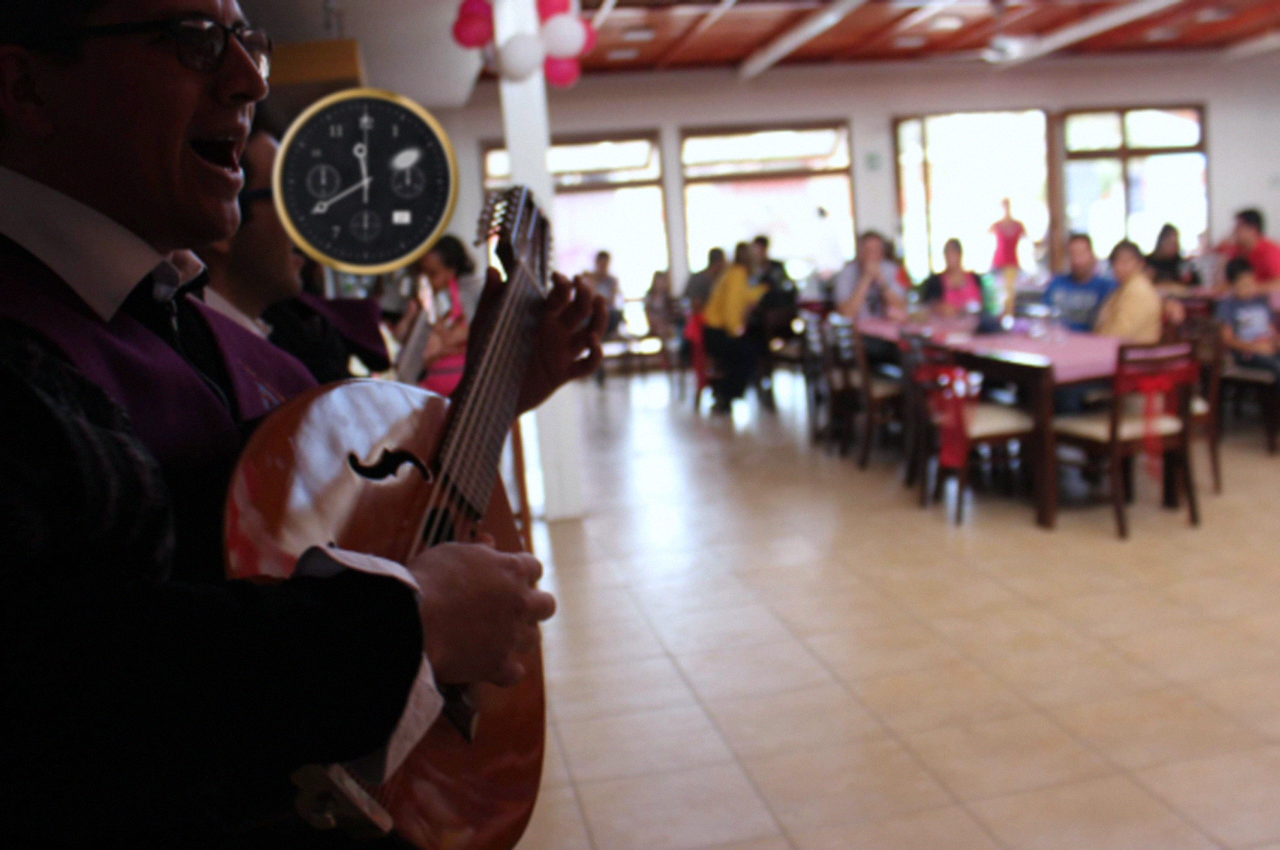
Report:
11h40
